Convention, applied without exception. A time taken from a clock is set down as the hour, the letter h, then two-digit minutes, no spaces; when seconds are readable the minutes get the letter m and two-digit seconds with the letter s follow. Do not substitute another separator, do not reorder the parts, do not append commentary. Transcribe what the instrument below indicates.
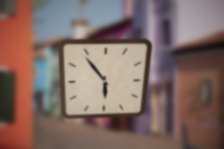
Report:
5h54
